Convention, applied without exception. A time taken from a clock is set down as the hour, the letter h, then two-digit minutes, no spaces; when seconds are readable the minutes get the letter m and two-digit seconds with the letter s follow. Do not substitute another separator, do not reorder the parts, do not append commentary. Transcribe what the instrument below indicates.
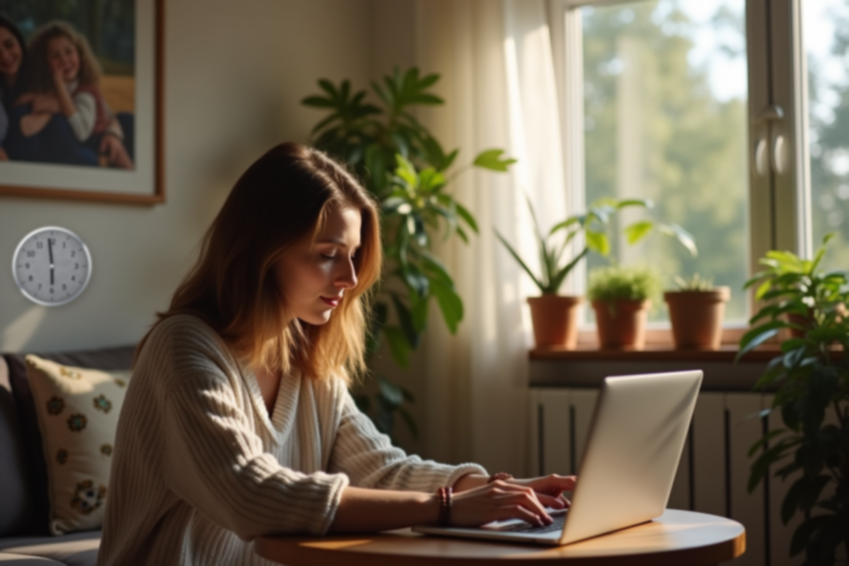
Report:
5h59
